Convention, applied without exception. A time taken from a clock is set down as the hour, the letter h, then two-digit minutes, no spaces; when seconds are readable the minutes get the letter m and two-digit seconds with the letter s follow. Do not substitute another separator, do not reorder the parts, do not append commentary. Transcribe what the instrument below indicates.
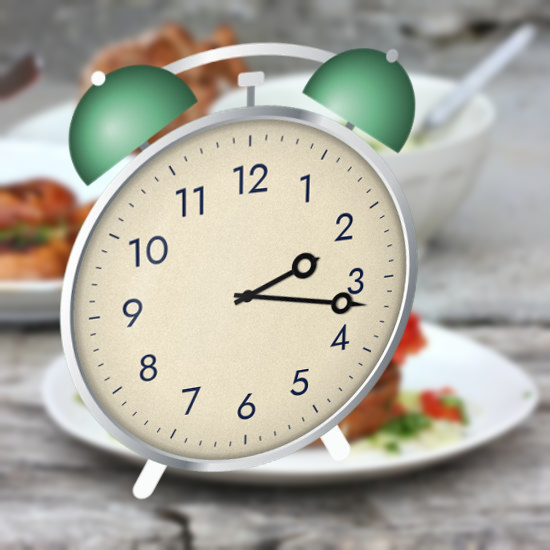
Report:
2h17
